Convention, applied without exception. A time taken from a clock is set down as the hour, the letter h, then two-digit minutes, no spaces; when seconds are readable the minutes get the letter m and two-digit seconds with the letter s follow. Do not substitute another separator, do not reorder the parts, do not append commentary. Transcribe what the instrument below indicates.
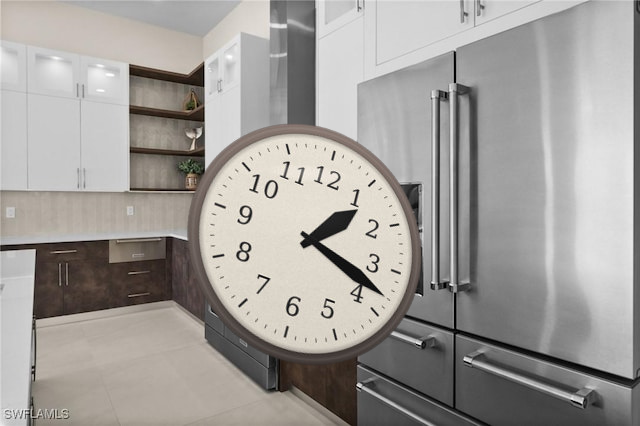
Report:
1h18
